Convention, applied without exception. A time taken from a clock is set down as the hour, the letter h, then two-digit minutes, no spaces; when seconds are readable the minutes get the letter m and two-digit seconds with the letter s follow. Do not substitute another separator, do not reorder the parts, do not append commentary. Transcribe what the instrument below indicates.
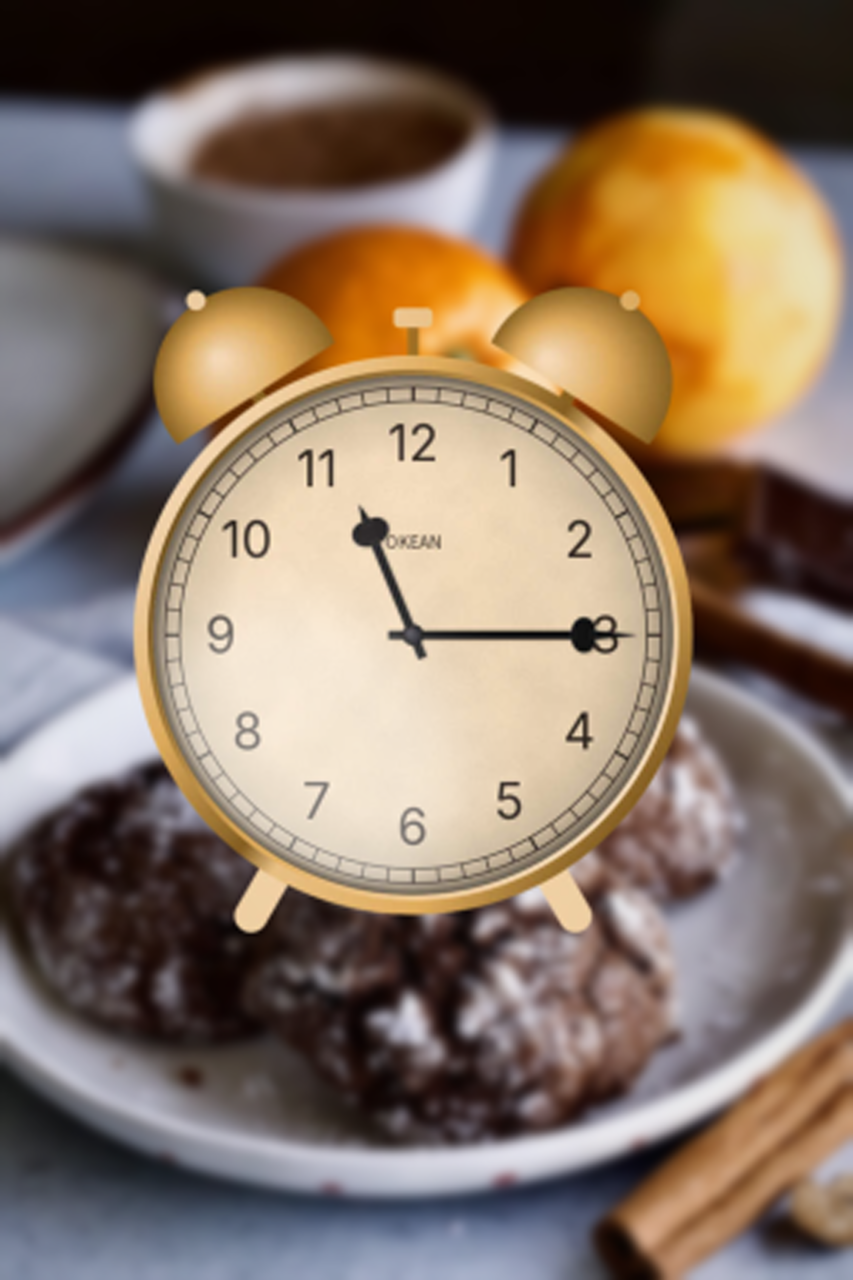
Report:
11h15
